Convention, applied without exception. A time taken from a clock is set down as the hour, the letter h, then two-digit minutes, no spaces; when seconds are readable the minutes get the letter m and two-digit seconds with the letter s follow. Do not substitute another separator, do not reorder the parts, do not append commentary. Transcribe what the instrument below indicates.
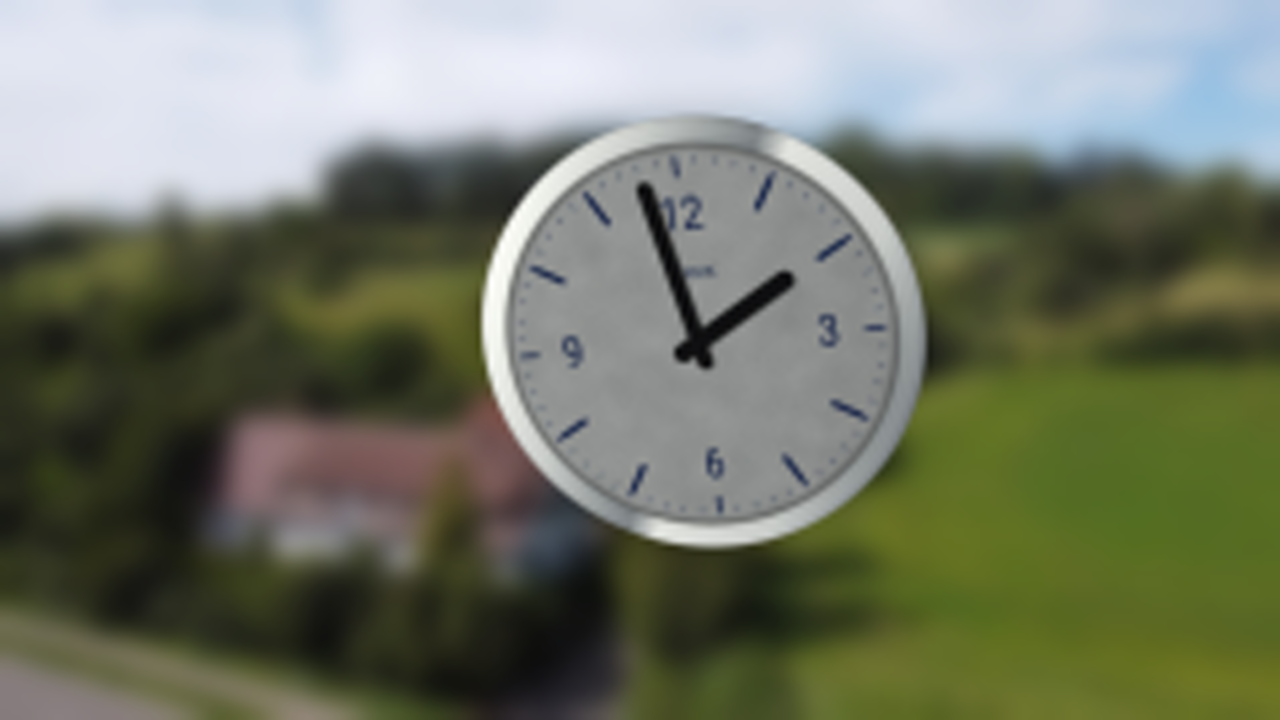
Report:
1h58
